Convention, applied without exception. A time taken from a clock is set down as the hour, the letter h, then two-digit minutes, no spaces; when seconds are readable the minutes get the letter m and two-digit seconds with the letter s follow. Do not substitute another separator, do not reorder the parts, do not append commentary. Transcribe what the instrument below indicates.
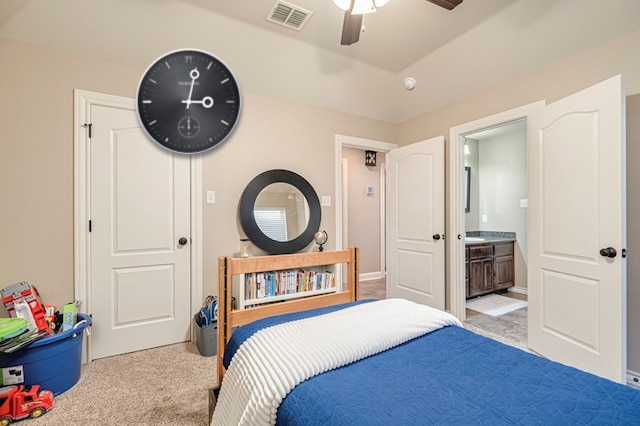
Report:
3h02
